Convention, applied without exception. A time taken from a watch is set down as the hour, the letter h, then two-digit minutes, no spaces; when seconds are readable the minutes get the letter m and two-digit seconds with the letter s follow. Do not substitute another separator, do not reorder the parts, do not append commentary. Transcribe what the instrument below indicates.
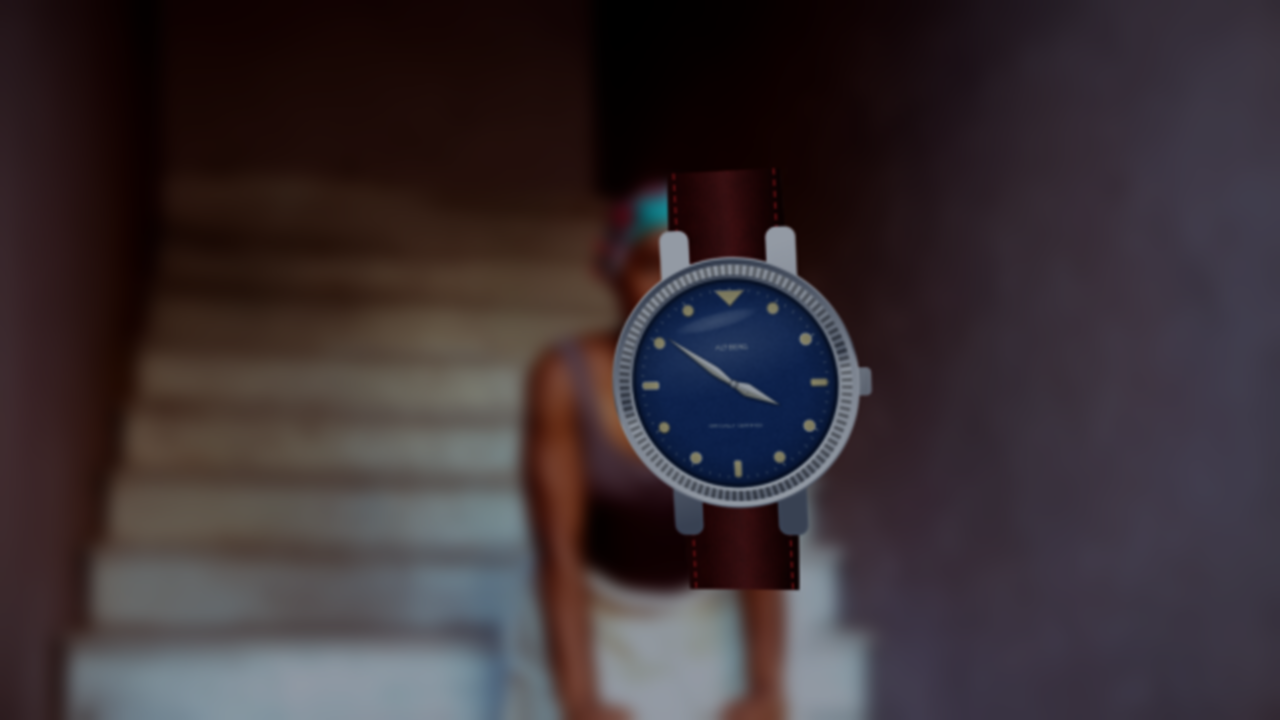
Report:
3h51
